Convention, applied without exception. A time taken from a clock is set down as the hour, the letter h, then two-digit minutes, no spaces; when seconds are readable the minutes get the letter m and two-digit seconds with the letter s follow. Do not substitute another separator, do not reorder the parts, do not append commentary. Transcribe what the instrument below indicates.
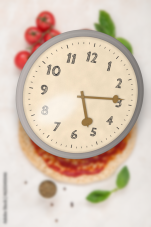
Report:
5h14
